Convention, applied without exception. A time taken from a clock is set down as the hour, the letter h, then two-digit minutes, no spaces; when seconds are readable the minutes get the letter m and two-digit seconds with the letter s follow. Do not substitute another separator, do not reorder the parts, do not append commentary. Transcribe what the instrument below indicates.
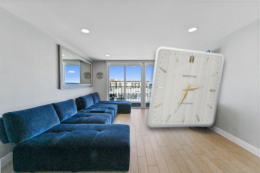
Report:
2h34
